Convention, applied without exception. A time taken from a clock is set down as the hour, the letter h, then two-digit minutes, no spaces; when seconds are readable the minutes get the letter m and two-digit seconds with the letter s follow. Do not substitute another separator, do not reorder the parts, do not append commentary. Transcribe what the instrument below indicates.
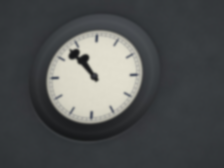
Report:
10h53
